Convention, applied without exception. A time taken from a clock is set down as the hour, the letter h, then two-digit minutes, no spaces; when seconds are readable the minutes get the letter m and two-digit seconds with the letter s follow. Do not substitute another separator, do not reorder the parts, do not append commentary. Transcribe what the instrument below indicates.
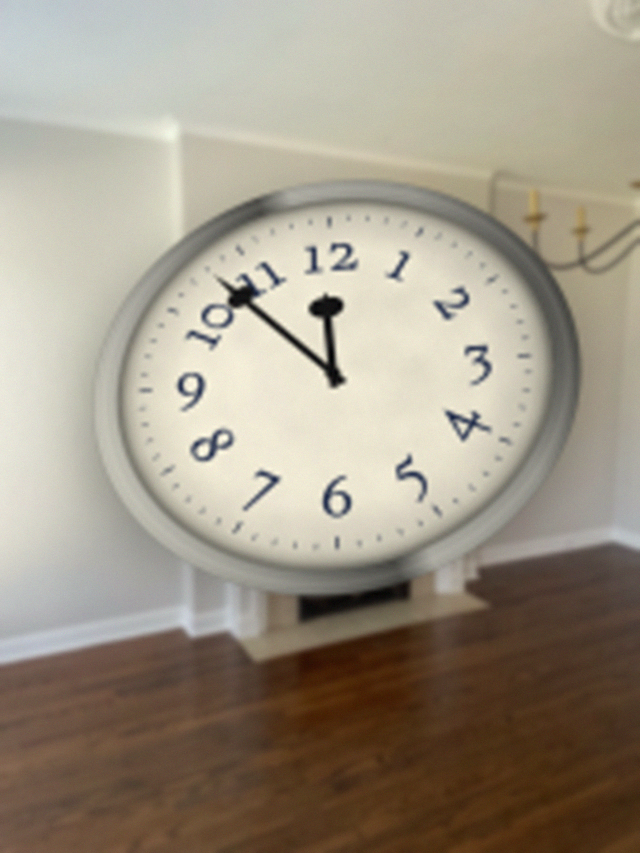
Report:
11h53
